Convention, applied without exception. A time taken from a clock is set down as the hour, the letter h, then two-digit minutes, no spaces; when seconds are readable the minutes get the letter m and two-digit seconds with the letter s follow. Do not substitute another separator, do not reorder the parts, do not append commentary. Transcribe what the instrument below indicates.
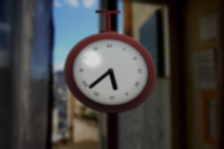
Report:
5h38
